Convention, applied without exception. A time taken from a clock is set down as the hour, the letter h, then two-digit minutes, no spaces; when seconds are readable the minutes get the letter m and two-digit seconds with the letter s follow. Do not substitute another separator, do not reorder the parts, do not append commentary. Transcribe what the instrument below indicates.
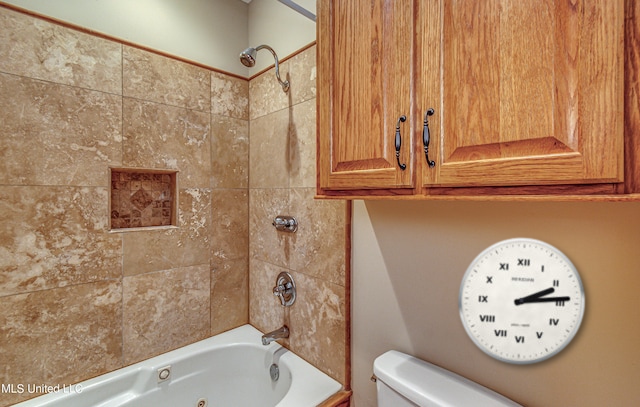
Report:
2h14
